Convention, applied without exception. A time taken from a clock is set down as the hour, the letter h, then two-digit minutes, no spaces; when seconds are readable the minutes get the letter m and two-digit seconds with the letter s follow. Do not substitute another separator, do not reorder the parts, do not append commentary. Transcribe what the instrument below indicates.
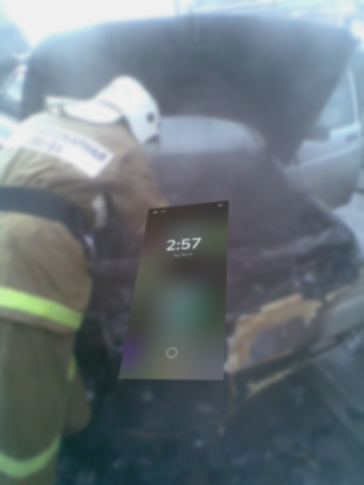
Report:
2h57
